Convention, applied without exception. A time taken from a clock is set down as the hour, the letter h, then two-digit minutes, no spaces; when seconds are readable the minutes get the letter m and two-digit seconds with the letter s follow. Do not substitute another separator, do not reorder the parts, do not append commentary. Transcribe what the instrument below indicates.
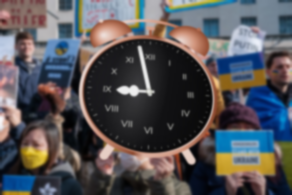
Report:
8h58
